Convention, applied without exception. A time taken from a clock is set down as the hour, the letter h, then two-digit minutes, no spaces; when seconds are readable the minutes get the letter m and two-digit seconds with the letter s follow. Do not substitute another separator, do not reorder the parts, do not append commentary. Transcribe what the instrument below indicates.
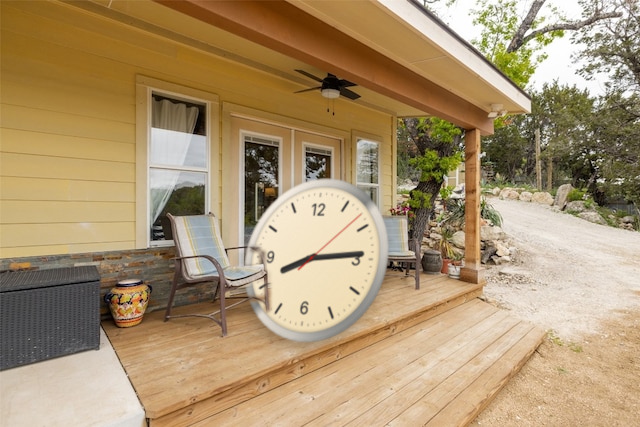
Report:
8h14m08s
